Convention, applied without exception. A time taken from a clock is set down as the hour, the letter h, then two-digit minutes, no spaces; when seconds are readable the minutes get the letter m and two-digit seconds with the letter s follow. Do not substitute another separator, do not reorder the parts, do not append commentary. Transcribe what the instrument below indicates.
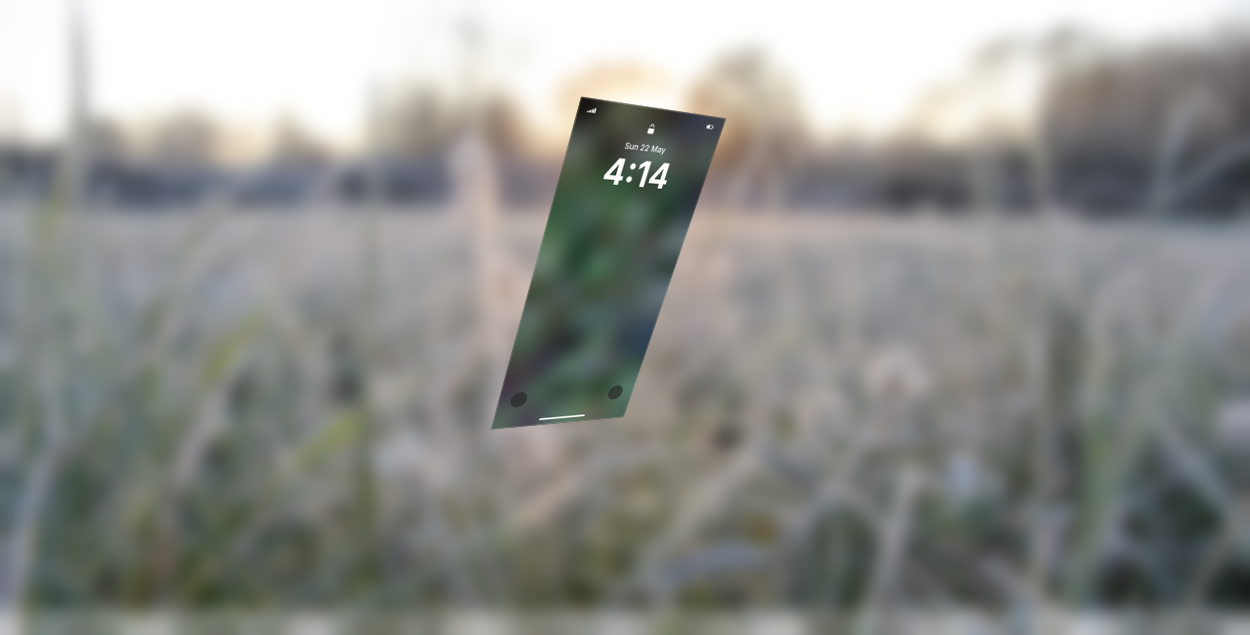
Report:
4h14
